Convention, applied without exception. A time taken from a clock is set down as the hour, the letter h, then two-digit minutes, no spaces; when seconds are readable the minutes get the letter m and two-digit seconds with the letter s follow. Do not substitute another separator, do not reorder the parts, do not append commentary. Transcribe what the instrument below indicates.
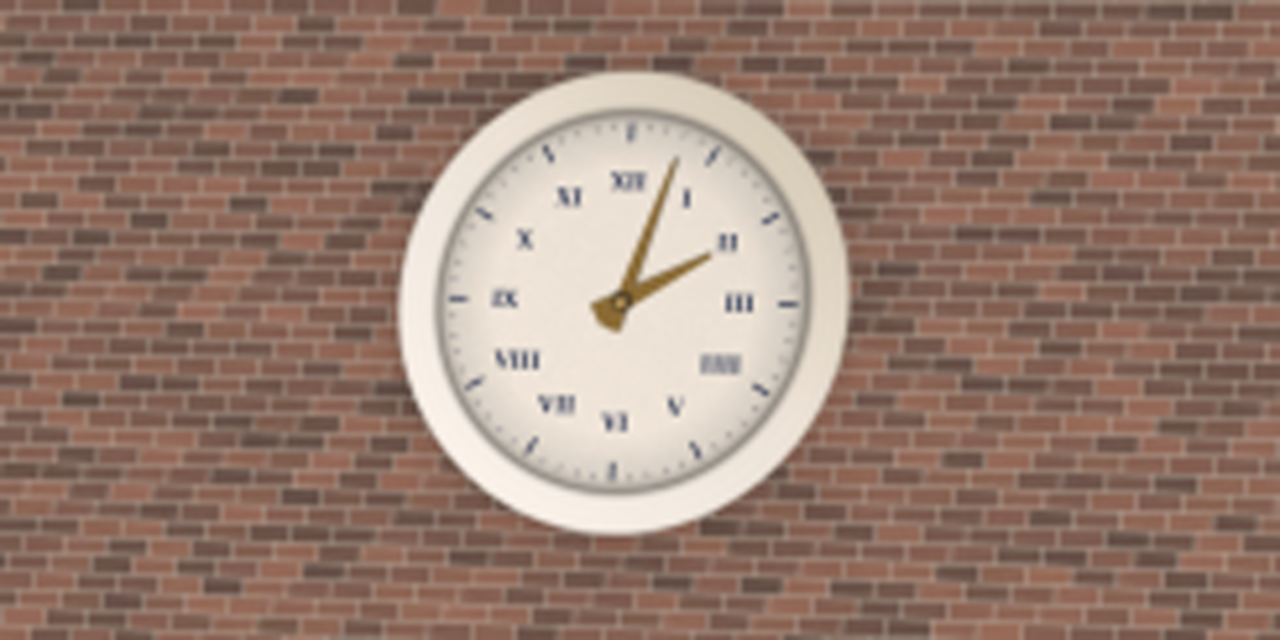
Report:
2h03
